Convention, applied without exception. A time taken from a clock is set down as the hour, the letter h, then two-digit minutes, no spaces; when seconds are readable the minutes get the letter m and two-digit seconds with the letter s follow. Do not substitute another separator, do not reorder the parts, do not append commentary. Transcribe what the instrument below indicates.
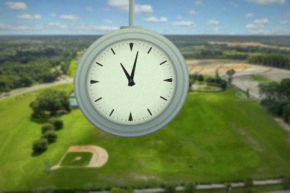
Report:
11h02
